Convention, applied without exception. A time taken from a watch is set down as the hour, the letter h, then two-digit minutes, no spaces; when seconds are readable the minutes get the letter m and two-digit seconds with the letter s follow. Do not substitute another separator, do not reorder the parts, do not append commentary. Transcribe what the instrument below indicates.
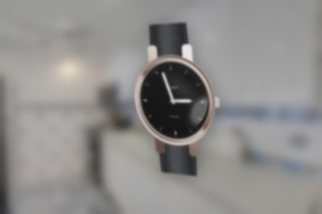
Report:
2h57
